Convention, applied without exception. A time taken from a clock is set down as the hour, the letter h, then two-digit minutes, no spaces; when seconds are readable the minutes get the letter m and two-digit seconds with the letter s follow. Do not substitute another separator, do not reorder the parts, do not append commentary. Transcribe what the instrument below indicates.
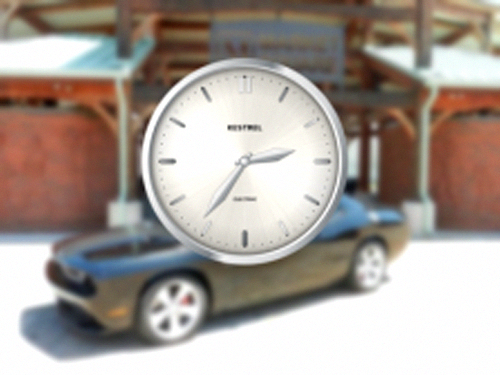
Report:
2h36
